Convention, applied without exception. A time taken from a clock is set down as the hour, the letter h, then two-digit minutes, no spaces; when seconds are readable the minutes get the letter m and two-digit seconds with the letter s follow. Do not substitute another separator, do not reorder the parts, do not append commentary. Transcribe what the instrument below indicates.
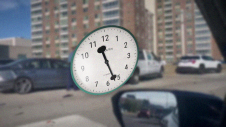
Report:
11h27
